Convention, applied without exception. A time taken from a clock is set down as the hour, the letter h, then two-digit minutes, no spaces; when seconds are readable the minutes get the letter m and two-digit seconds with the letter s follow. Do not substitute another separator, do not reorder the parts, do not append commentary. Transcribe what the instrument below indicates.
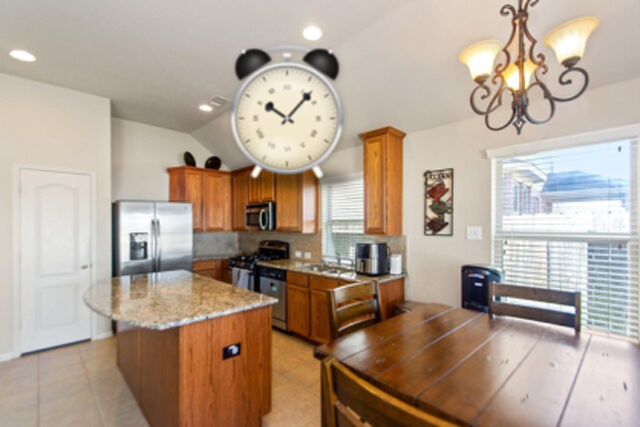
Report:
10h07
